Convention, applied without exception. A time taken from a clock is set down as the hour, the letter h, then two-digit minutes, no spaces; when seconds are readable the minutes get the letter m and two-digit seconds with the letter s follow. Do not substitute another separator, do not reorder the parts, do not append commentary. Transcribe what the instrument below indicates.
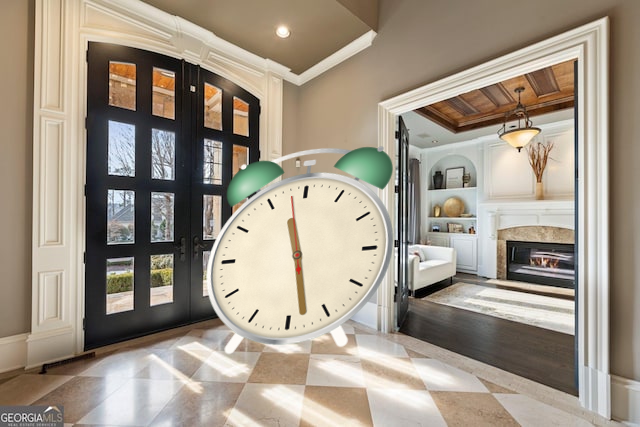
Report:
11h27m58s
